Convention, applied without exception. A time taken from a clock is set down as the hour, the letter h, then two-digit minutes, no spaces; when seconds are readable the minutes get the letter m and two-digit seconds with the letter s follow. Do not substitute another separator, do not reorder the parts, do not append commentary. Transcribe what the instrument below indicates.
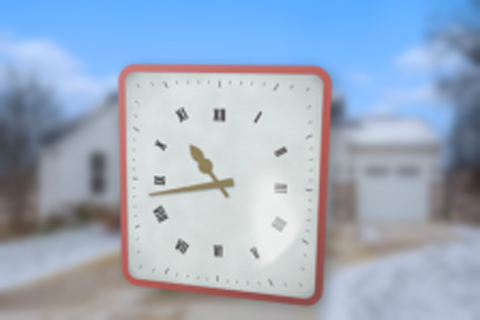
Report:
10h43
